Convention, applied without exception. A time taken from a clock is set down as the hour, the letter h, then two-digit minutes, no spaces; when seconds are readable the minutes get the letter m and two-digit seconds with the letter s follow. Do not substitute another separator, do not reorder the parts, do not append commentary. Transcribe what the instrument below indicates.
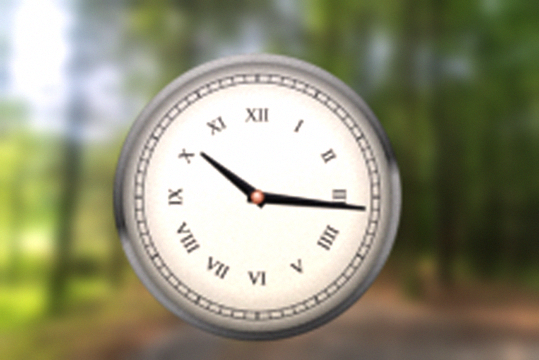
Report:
10h16
